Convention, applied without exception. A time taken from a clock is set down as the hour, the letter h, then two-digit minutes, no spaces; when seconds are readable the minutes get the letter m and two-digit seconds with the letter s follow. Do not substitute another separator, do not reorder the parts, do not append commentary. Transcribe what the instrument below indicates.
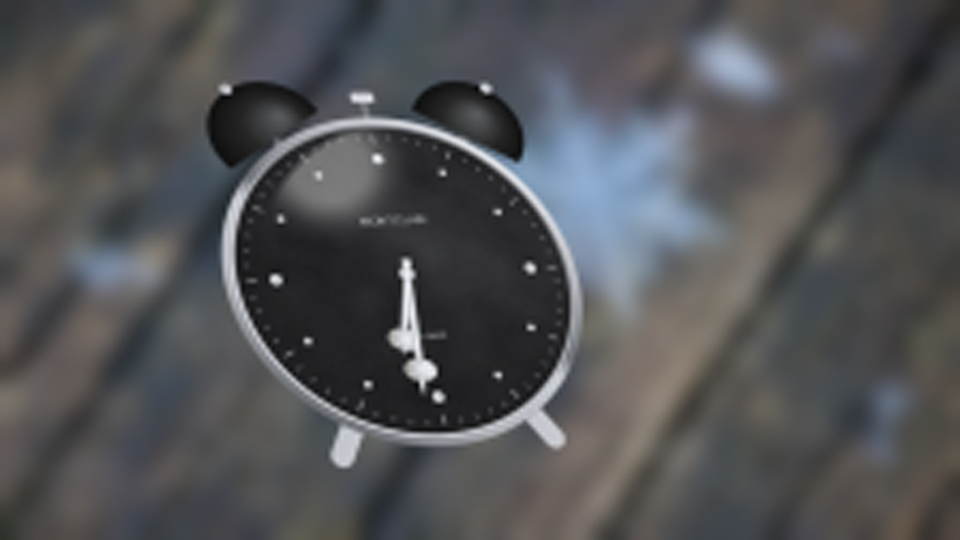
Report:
6h31
